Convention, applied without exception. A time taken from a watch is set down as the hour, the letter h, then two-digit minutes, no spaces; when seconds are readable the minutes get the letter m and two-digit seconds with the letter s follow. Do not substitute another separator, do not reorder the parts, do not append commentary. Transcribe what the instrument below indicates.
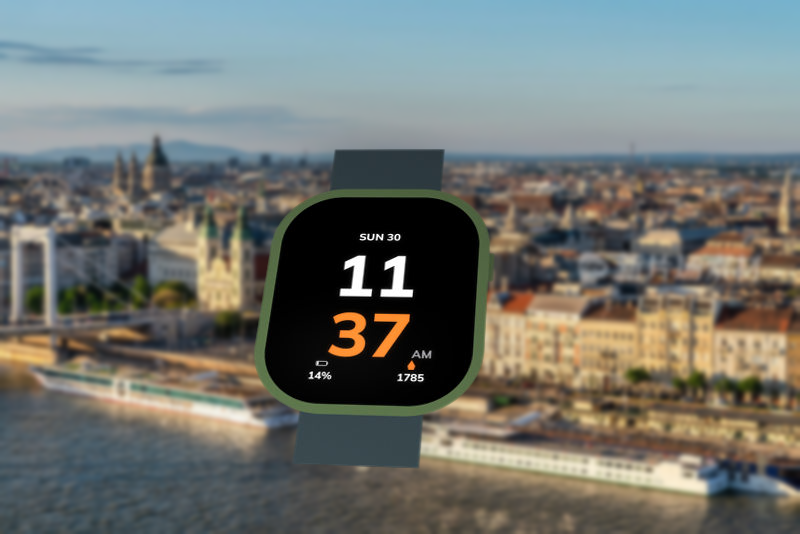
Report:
11h37
